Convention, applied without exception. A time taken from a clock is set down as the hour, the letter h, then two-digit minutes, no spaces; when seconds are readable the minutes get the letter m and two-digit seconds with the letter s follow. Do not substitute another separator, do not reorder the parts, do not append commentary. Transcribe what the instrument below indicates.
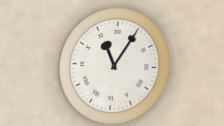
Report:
11h05
